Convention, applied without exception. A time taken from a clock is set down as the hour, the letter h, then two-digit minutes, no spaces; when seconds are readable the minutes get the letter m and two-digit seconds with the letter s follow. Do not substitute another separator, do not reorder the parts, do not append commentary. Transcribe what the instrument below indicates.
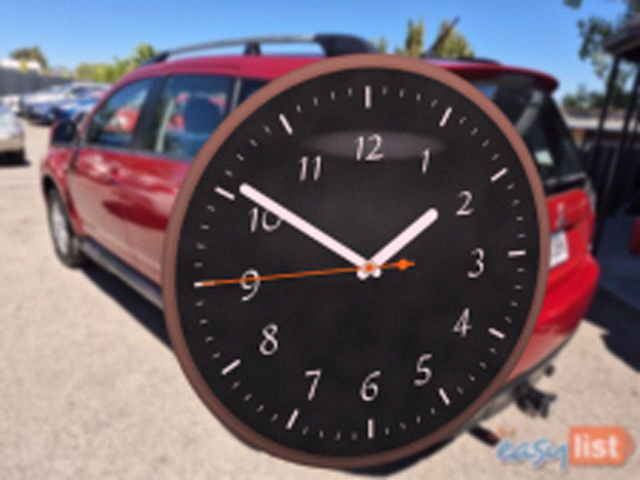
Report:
1h50m45s
